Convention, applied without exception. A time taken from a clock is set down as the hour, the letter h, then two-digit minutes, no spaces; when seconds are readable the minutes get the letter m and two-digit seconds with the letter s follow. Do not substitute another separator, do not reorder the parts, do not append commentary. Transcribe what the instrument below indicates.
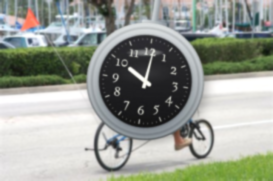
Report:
10h01
